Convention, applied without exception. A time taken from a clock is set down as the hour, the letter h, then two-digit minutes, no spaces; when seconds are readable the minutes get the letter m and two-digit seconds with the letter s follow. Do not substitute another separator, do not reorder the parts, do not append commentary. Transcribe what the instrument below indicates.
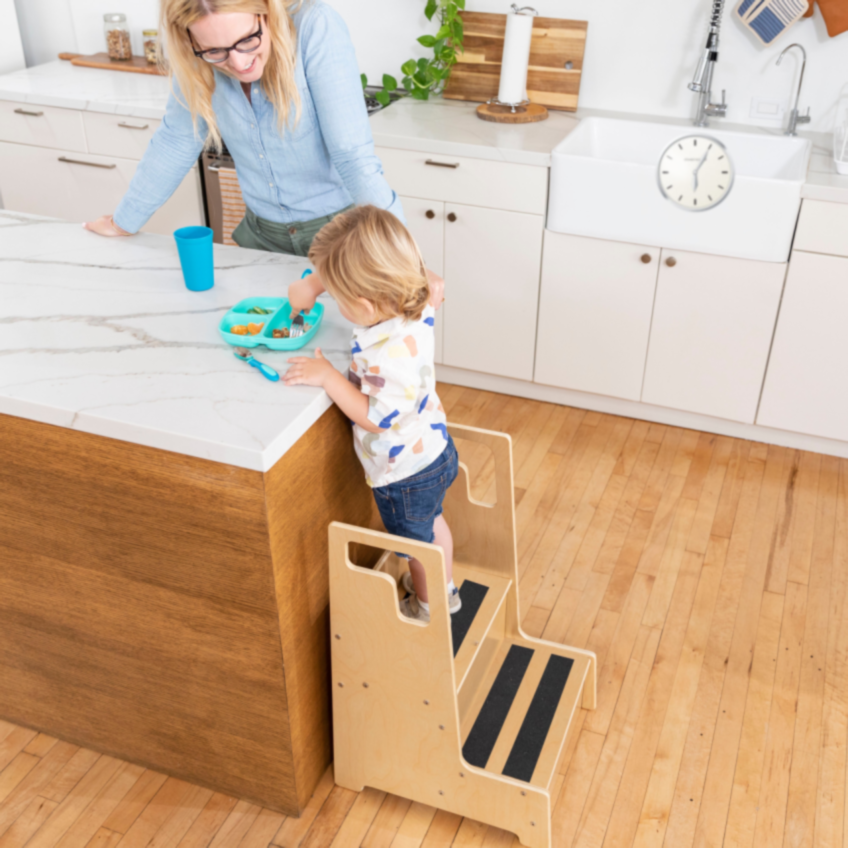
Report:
6h05
